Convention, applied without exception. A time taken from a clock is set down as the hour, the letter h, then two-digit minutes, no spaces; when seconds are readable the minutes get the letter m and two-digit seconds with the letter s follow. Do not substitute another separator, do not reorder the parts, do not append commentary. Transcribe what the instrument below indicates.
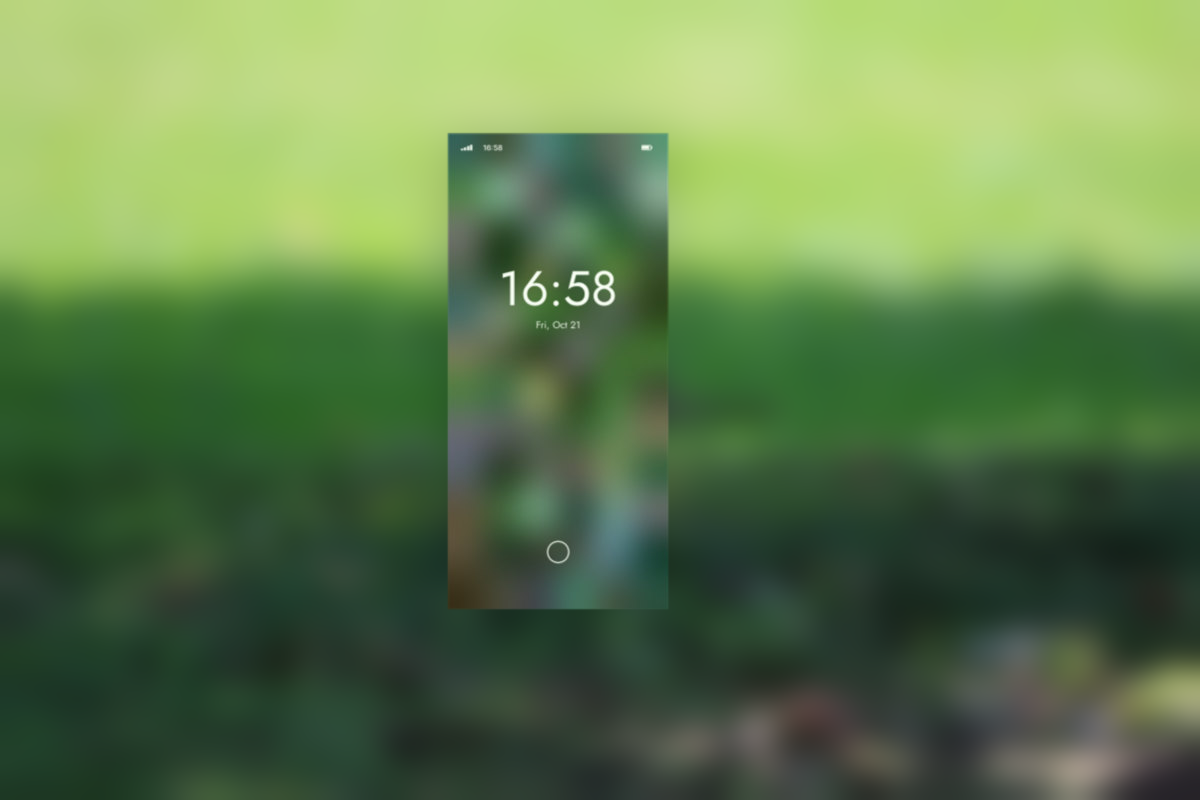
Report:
16h58
